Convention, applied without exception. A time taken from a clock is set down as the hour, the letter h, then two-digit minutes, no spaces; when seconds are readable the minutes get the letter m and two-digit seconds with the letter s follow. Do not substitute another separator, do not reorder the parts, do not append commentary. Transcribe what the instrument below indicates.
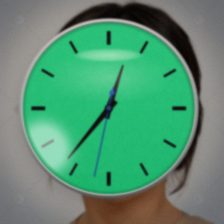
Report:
12h36m32s
